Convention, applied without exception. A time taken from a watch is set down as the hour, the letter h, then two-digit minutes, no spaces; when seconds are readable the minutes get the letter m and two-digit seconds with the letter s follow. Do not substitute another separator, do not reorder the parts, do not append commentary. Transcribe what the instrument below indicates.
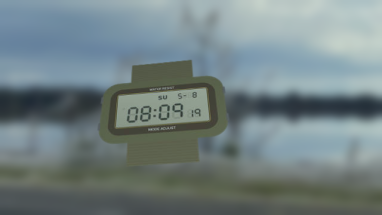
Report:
8h09m19s
